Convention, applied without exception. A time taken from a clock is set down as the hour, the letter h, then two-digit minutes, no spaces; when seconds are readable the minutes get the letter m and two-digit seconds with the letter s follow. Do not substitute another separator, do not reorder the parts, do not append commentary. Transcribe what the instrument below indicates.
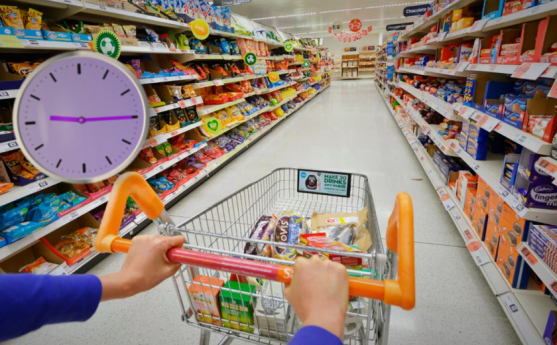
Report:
9h15
